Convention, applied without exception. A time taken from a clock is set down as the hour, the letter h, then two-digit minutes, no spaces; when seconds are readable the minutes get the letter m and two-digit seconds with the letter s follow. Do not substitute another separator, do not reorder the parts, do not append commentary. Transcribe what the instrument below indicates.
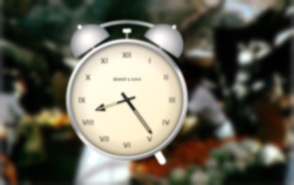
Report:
8h24
